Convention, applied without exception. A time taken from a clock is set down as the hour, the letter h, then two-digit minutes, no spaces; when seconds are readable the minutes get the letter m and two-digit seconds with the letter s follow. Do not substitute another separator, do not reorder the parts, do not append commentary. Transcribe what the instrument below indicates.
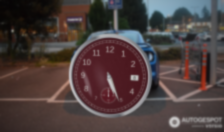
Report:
5h26
